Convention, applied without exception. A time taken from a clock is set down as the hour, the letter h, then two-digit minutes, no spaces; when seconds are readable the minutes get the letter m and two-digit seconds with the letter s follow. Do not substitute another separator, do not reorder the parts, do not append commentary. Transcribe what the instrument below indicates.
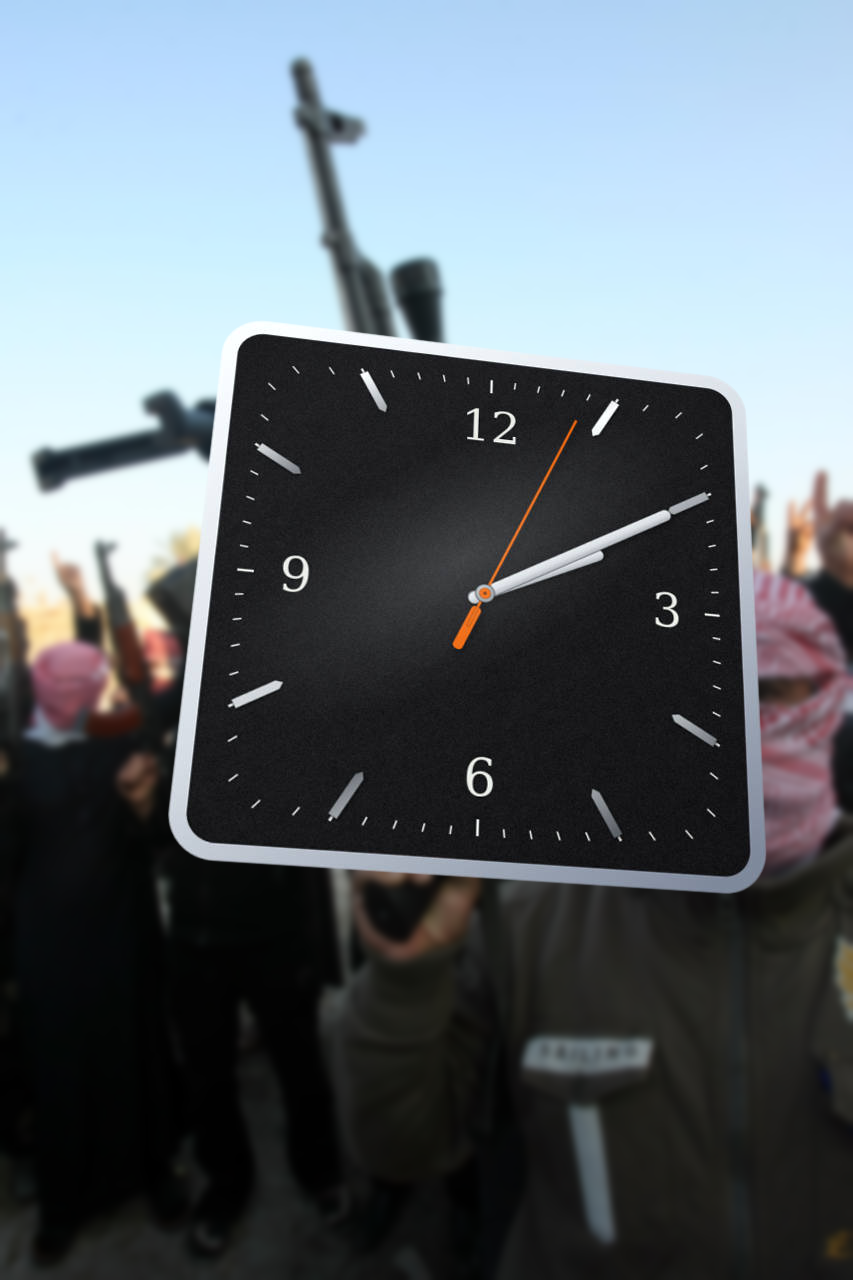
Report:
2h10m04s
